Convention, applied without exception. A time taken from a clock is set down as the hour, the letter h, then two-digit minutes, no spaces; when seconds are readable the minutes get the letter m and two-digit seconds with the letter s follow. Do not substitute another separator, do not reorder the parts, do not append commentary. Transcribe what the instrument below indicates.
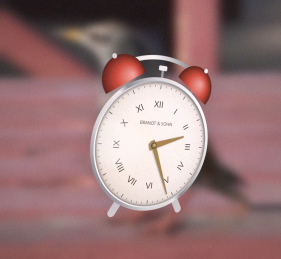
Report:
2h26
